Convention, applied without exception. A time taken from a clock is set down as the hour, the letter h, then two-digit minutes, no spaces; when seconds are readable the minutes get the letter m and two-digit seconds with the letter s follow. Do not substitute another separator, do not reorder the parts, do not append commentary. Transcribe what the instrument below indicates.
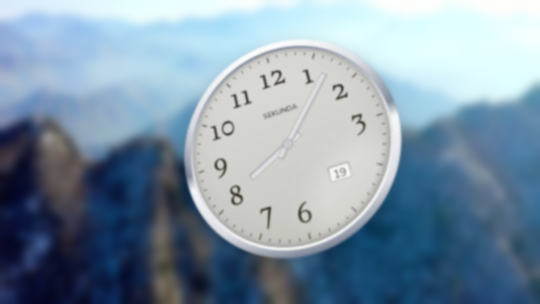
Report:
8h07
